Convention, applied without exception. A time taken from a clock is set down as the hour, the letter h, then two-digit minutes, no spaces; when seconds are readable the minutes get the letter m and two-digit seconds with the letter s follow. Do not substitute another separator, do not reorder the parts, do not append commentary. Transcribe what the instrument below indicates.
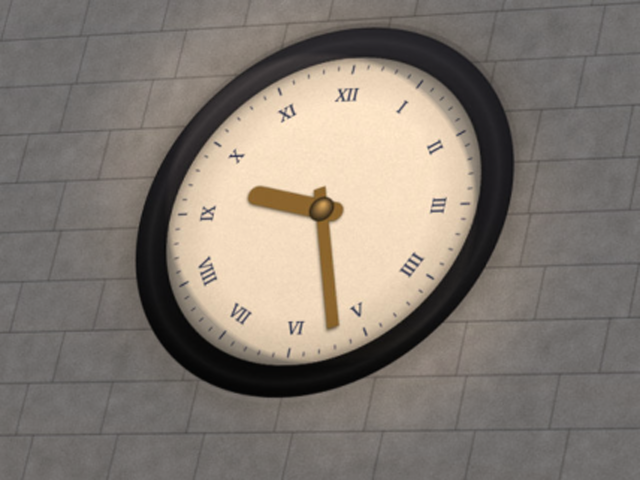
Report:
9h27
